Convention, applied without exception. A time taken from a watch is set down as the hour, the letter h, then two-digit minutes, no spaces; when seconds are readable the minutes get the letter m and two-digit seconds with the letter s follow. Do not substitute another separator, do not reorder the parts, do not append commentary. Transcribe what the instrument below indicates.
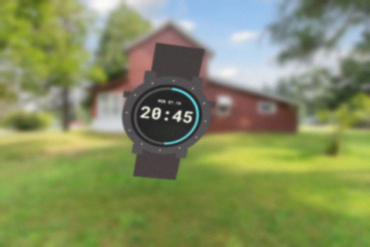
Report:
20h45
